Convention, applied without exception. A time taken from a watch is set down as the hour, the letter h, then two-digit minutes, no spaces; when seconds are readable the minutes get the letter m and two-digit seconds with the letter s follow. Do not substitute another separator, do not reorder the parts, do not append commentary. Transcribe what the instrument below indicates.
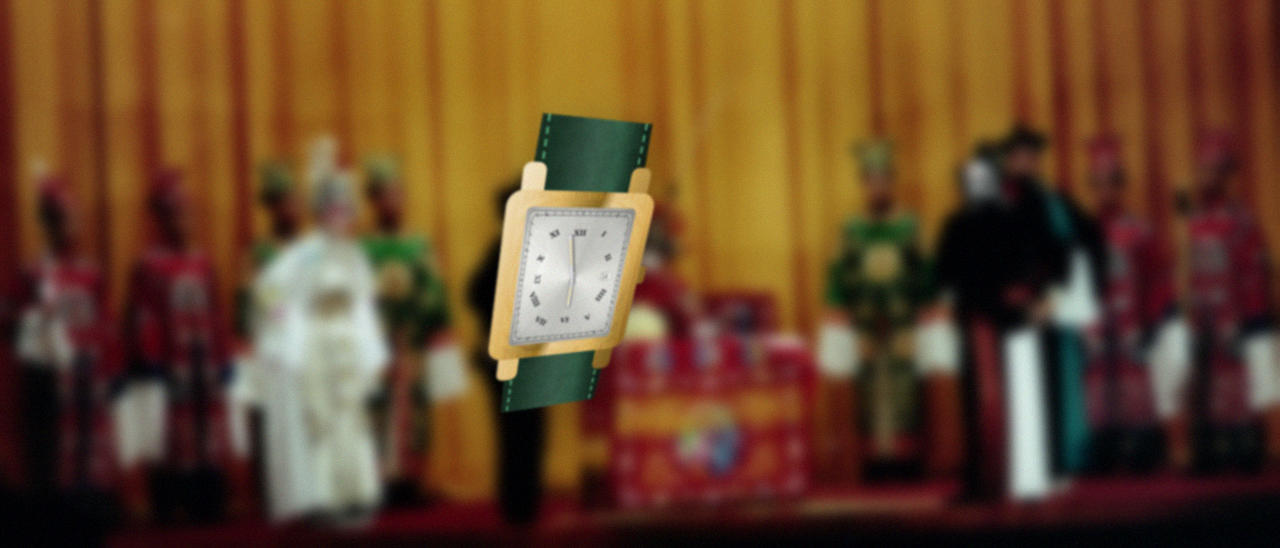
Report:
5h58
